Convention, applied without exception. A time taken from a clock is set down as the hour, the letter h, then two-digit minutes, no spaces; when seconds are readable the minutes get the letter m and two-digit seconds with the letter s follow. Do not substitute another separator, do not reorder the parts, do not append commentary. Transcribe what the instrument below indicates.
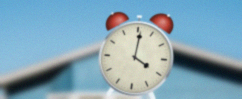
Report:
4h01
